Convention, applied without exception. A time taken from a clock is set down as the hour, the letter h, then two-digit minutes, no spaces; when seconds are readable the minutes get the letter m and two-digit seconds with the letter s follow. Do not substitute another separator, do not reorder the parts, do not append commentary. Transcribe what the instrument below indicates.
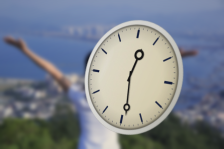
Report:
12h29
